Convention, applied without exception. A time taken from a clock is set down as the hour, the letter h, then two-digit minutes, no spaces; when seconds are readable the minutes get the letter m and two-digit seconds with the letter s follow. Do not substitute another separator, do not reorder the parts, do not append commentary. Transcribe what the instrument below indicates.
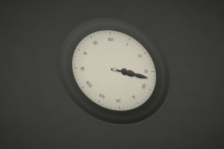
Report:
3h17
